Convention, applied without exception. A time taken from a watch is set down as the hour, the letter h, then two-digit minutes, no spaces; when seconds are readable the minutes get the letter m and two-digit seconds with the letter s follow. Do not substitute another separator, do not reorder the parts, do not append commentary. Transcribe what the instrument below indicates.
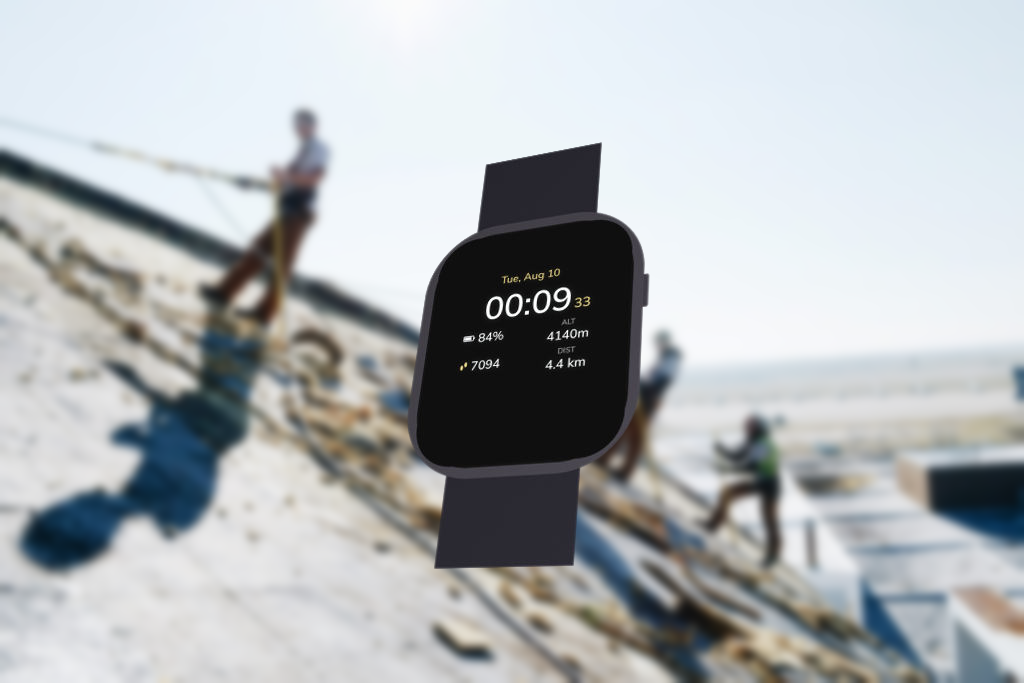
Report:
0h09m33s
